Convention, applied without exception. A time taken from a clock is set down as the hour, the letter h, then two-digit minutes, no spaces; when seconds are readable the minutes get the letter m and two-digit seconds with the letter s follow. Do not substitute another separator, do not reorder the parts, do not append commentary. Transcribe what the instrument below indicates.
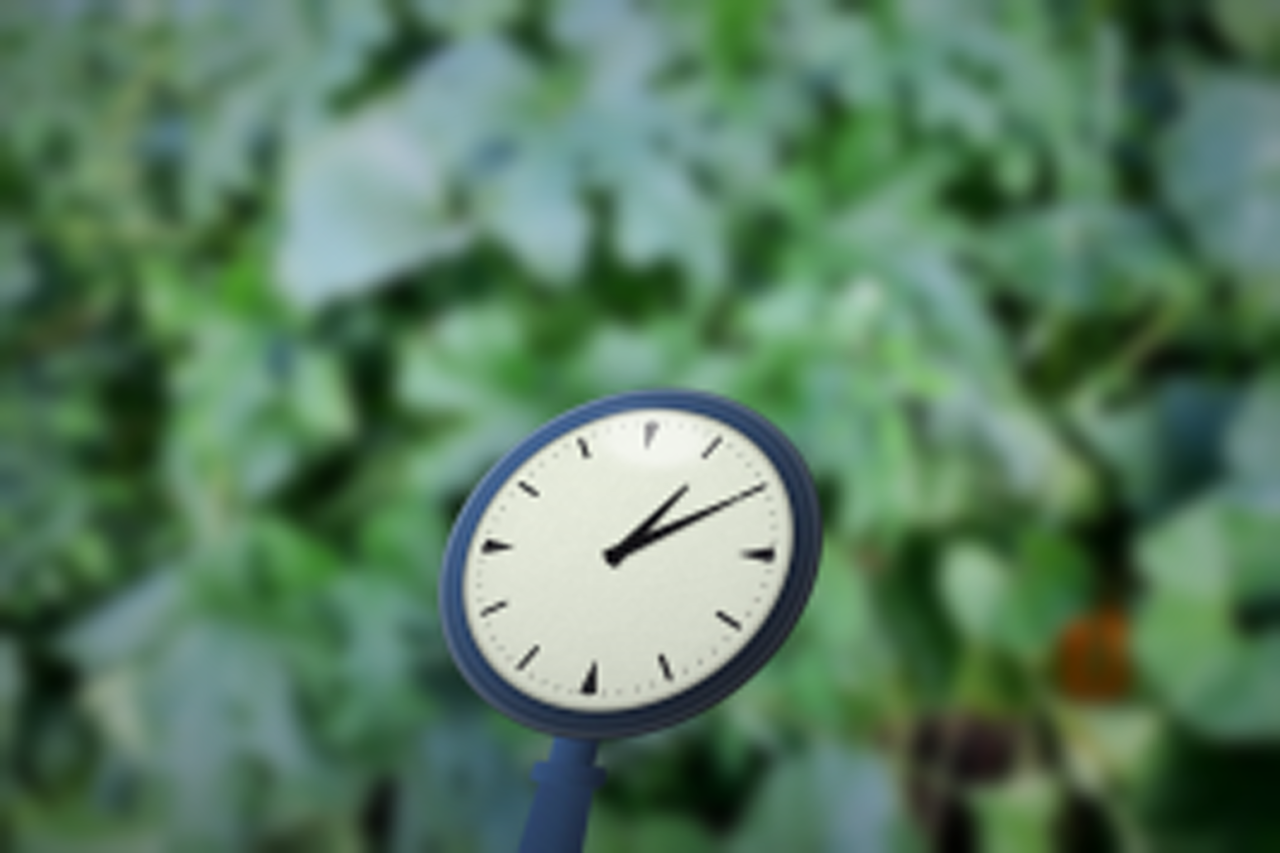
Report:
1h10
